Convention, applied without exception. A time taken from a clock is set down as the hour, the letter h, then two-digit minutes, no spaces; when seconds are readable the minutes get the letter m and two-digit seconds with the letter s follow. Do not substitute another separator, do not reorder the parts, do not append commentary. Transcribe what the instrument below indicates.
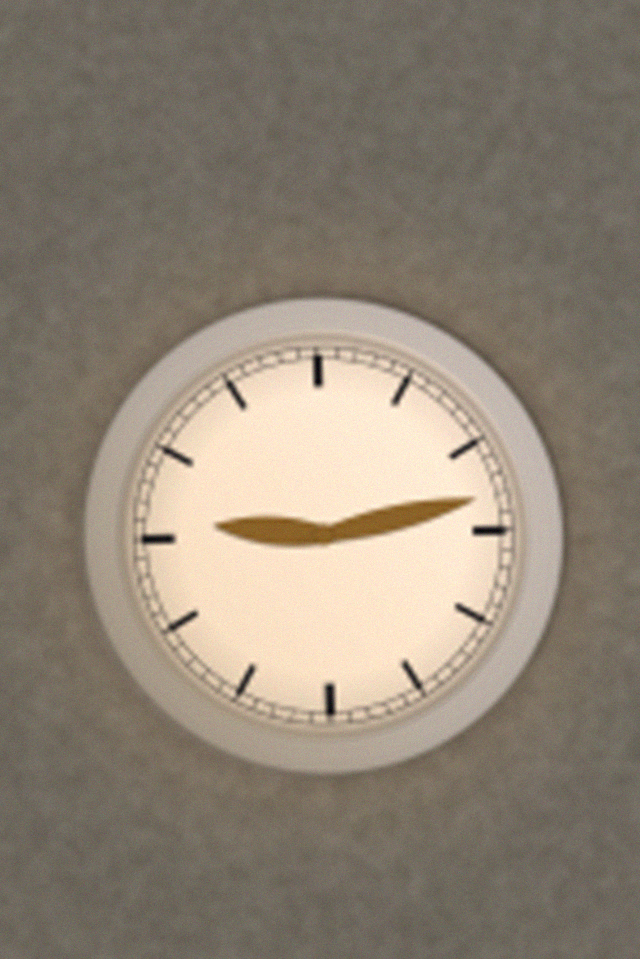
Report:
9h13
